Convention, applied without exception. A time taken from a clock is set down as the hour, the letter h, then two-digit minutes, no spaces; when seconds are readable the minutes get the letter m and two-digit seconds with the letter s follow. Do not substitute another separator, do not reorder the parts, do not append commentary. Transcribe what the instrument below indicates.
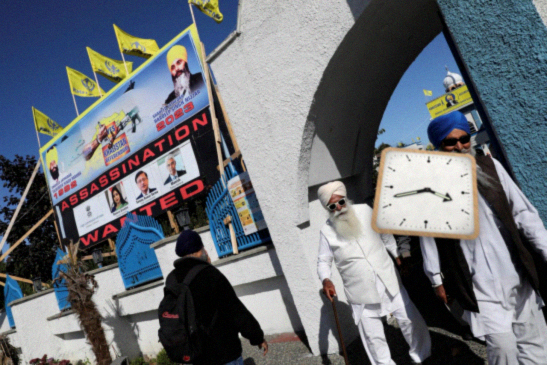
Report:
3h42
